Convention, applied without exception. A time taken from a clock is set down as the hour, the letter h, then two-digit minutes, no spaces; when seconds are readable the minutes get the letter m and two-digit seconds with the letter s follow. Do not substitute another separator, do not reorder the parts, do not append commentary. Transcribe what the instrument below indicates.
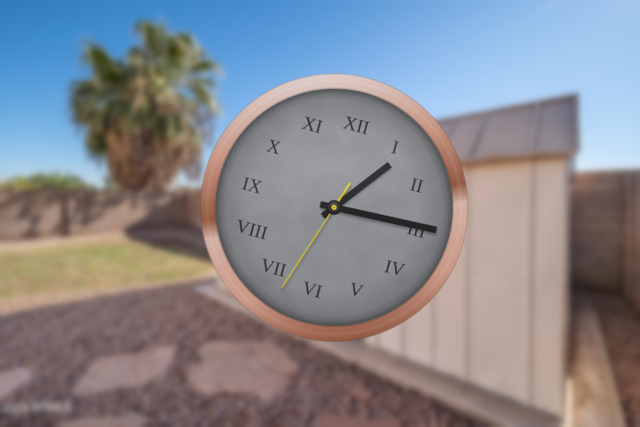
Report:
1h14m33s
